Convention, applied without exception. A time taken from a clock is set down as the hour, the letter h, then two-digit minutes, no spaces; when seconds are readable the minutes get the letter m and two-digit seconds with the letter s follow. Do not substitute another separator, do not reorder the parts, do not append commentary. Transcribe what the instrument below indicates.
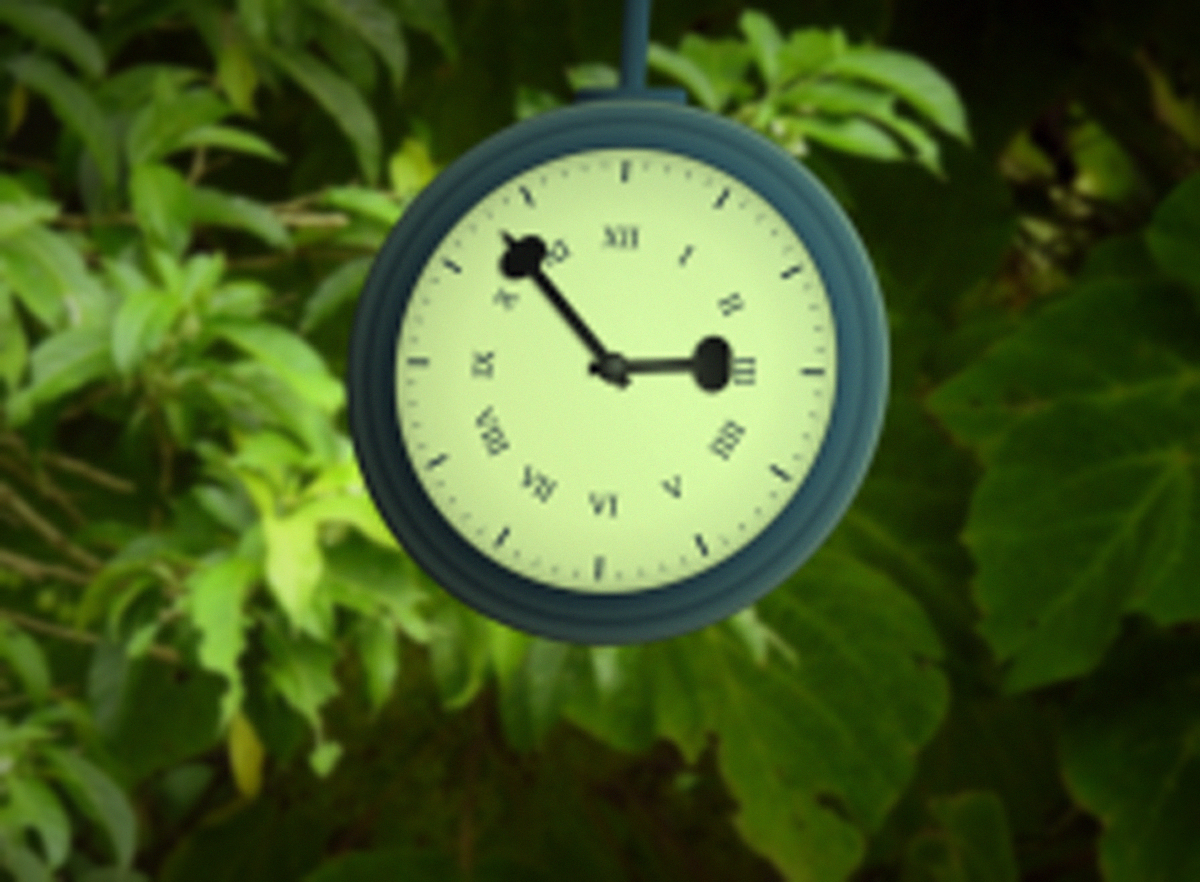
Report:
2h53
